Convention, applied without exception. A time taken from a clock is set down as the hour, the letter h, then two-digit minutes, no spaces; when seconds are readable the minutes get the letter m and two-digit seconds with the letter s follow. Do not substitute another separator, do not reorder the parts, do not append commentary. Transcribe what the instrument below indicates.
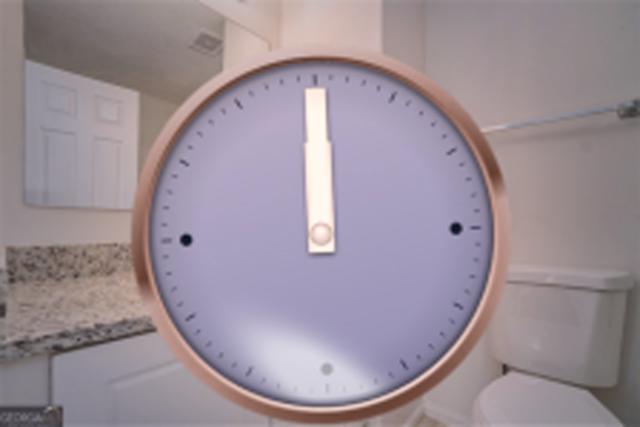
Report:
12h00
